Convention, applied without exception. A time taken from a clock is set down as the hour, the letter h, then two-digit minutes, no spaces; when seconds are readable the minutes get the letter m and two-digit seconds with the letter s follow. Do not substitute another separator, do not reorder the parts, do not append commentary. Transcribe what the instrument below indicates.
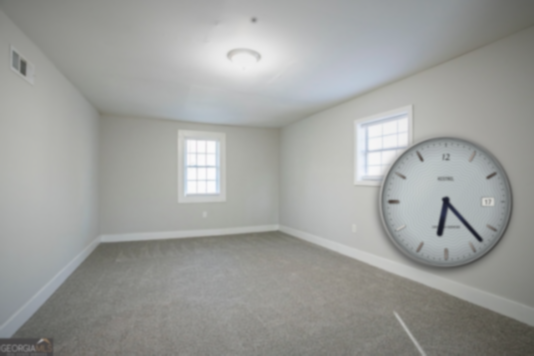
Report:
6h23
